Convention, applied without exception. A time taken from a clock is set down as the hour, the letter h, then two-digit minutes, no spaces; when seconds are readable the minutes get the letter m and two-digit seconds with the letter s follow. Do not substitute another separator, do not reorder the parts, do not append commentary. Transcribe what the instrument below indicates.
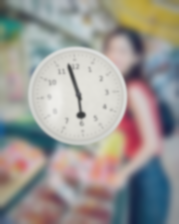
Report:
5h58
